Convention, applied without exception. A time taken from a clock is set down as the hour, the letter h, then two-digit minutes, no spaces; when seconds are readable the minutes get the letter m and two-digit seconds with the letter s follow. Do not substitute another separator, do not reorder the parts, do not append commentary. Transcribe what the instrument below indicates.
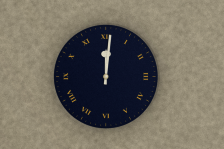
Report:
12h01
